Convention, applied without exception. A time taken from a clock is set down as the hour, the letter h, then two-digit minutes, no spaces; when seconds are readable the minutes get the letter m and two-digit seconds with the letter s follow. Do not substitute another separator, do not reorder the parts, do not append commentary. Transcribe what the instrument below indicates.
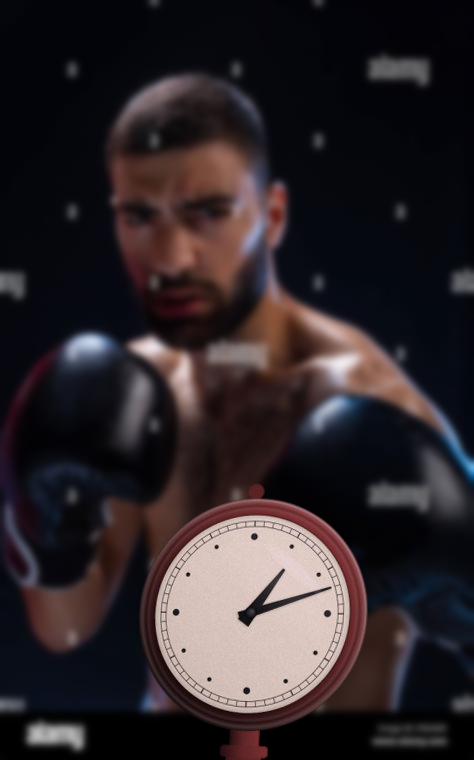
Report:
1h12
